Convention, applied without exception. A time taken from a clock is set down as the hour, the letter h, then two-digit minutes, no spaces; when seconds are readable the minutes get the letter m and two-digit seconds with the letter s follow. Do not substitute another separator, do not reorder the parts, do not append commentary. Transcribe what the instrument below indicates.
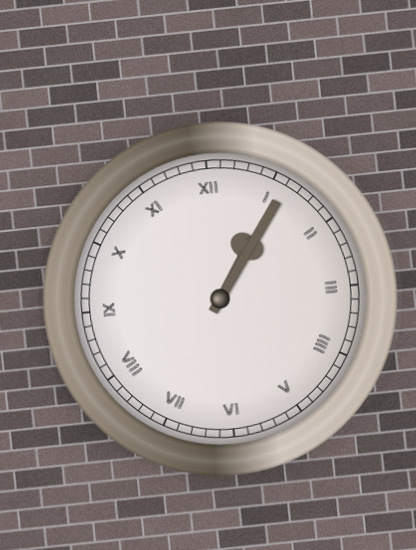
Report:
1h06
